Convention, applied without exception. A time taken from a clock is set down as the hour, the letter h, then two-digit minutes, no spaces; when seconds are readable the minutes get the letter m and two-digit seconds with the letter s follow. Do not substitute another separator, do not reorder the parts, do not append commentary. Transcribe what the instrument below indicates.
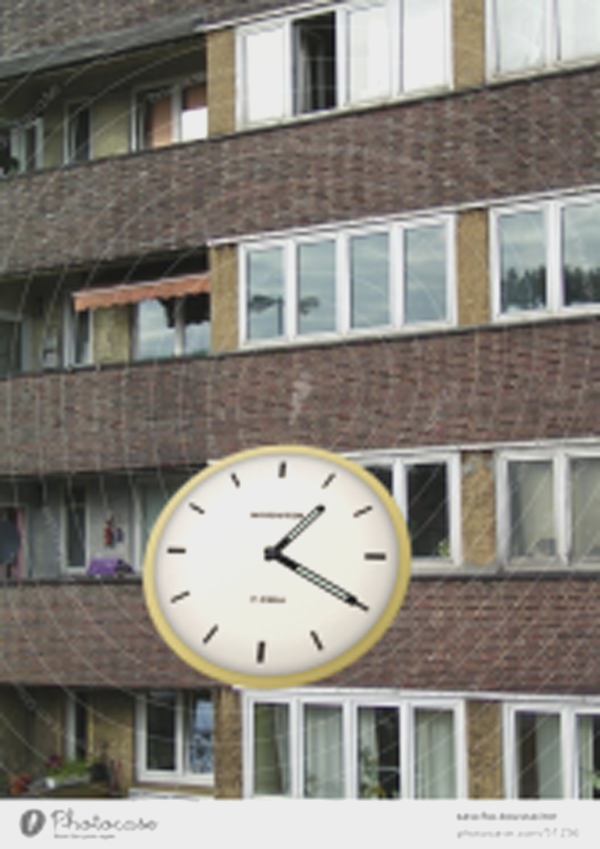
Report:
1h20
